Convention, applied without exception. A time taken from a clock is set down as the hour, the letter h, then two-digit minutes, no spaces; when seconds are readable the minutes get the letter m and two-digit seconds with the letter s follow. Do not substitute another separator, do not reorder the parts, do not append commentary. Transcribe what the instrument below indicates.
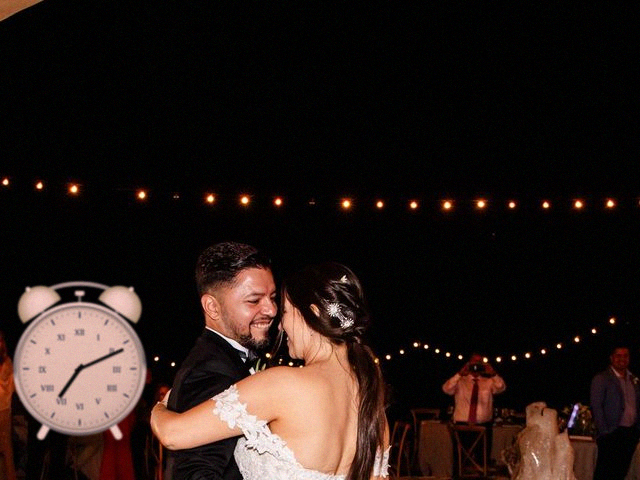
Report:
7h11
